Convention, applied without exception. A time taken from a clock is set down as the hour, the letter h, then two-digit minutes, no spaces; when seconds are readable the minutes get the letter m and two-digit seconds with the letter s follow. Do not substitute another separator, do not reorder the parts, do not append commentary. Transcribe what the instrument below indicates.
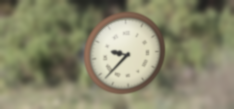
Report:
9h38
